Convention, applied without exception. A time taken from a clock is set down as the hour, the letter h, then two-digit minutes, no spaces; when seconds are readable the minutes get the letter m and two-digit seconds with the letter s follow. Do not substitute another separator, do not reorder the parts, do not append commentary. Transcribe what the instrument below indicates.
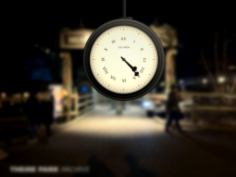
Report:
4h23
